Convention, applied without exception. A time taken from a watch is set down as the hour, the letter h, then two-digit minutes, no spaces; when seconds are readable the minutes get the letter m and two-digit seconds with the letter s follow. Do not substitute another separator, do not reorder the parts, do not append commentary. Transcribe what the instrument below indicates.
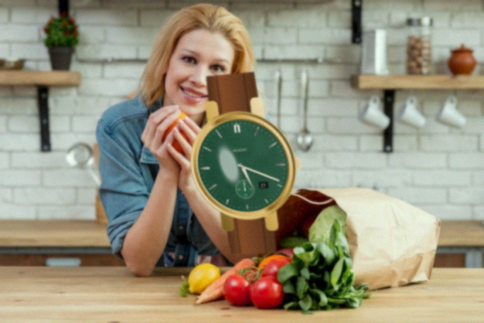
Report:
5h19
